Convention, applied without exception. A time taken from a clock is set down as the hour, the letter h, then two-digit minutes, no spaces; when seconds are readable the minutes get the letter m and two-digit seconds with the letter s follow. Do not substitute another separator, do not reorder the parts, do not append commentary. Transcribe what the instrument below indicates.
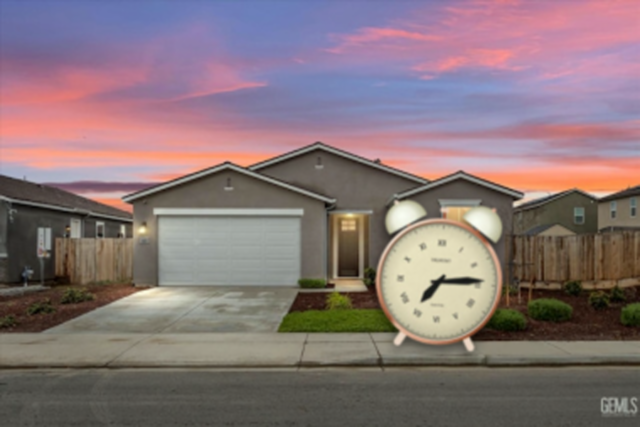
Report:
7h14
